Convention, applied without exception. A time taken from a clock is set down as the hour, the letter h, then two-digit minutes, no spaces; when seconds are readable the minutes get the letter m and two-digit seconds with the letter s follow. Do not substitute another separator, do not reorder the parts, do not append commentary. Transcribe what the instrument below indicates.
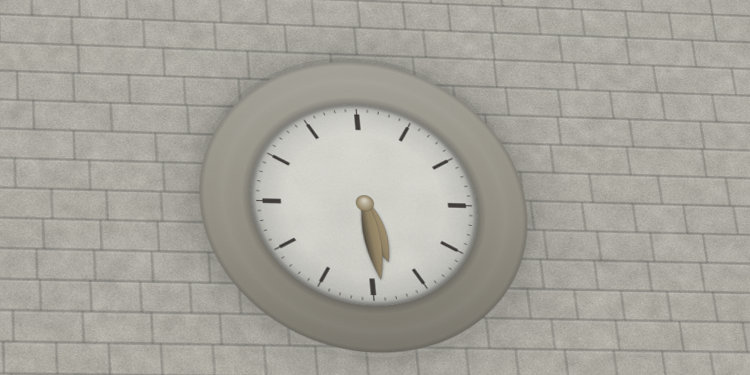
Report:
5h29
